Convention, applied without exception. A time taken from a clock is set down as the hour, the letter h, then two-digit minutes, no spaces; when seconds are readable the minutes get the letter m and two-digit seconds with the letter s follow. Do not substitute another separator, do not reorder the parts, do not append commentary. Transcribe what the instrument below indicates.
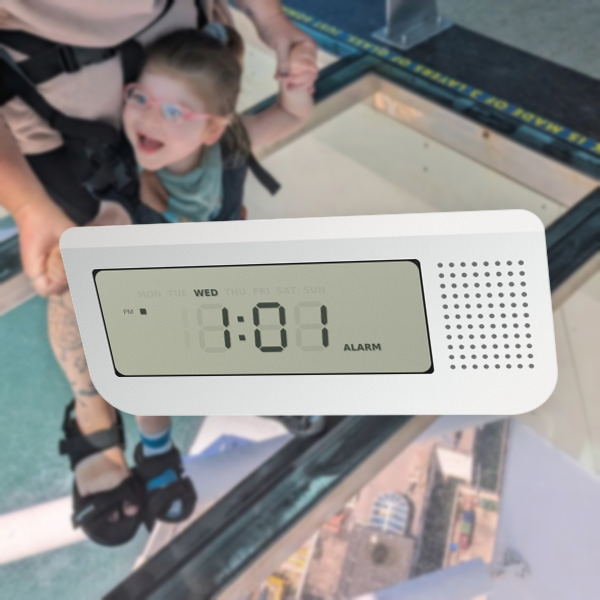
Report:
1h01
